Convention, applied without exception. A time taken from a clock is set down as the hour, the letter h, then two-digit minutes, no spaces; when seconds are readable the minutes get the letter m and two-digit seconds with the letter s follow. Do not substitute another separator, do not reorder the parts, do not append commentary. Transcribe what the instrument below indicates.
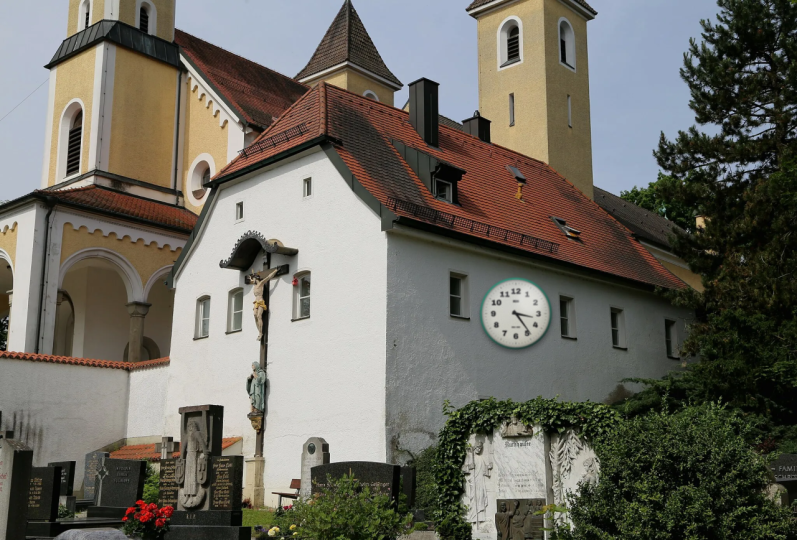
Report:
3h24
